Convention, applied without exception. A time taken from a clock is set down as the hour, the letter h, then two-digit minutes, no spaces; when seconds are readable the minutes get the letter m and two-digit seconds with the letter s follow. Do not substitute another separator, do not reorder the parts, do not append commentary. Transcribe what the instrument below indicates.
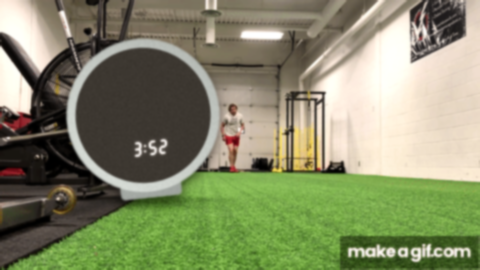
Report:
3h52
